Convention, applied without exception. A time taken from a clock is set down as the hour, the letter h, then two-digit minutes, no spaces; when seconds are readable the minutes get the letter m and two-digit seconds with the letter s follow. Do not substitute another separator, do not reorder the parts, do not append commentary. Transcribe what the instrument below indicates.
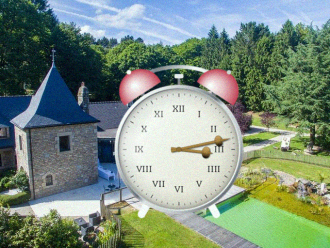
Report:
3h13
